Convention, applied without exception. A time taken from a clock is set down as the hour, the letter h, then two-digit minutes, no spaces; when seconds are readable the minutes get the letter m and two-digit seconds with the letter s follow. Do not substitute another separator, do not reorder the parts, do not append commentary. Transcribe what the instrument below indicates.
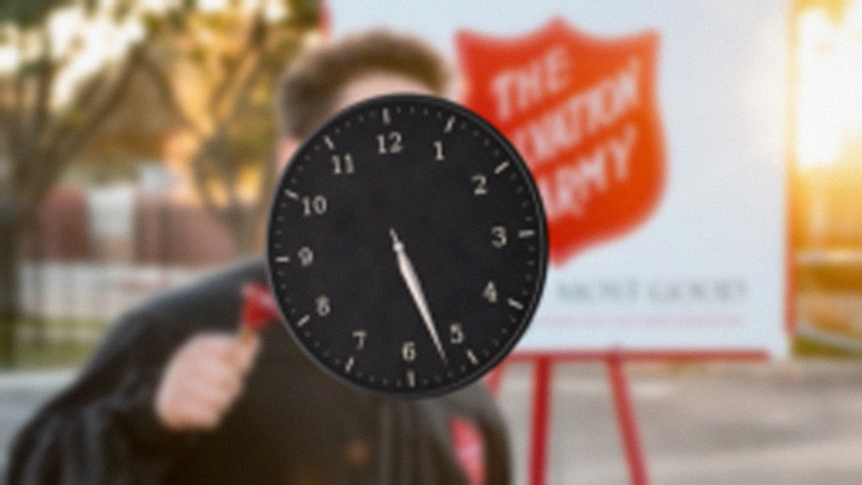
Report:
5h27
